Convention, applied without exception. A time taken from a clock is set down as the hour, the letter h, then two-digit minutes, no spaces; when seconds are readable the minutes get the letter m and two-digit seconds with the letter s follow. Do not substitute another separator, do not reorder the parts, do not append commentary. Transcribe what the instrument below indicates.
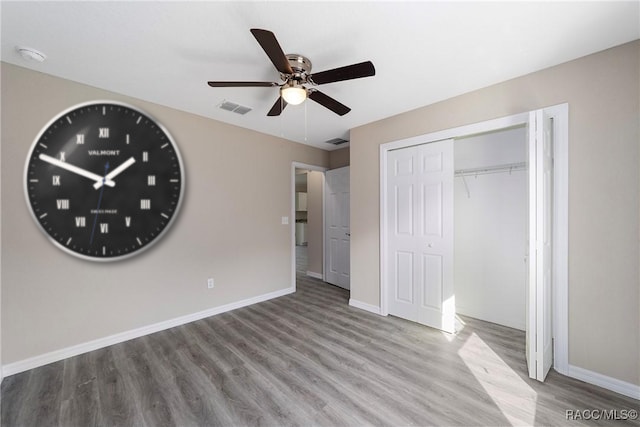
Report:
1h48m32s
